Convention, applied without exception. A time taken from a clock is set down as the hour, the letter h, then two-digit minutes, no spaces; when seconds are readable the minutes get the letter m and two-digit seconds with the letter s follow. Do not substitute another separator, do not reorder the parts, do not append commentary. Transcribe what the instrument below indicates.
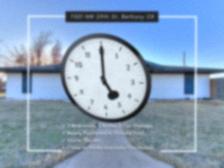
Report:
5h00
